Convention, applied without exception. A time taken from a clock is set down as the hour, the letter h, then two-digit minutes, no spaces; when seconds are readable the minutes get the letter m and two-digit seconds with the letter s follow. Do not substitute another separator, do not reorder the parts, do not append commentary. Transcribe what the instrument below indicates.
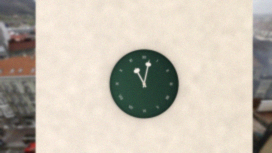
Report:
11h02
